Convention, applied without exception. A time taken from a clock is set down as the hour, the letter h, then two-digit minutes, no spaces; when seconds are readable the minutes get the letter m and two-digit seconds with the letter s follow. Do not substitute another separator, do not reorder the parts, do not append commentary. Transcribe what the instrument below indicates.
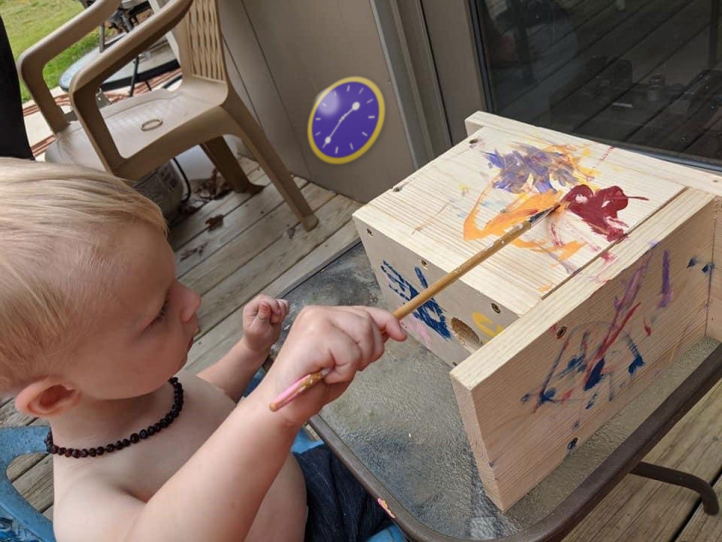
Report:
1h35
